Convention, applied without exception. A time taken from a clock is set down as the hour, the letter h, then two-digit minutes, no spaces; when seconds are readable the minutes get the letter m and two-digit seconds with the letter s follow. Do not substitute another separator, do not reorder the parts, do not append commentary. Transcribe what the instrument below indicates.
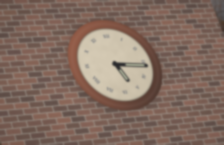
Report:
5h16
